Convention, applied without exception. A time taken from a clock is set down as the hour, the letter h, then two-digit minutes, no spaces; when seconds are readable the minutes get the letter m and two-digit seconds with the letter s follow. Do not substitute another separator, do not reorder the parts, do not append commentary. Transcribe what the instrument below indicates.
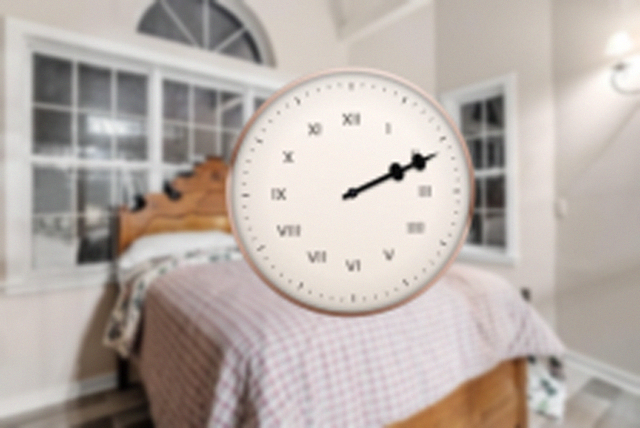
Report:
2h11
